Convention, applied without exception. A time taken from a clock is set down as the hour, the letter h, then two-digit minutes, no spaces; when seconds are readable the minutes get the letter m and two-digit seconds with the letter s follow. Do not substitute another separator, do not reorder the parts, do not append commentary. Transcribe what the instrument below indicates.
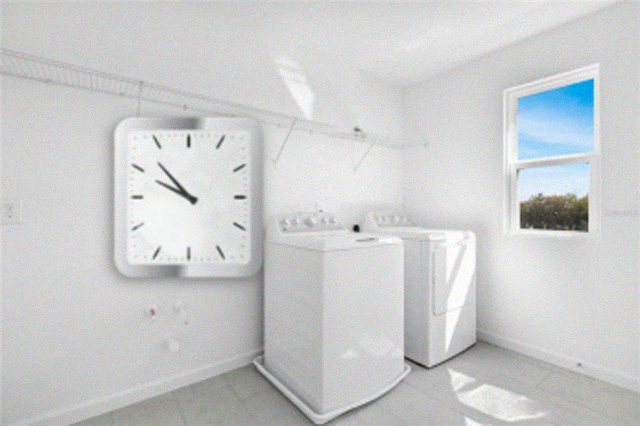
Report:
9h53
